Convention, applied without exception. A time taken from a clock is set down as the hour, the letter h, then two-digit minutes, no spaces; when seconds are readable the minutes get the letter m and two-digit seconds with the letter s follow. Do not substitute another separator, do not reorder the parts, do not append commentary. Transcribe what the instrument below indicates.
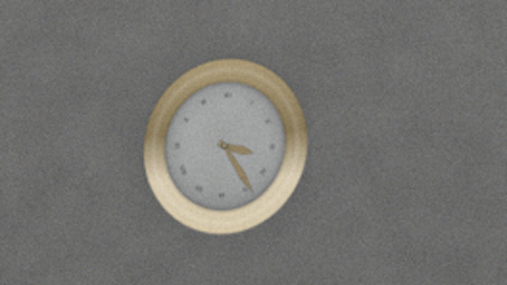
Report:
3h24
